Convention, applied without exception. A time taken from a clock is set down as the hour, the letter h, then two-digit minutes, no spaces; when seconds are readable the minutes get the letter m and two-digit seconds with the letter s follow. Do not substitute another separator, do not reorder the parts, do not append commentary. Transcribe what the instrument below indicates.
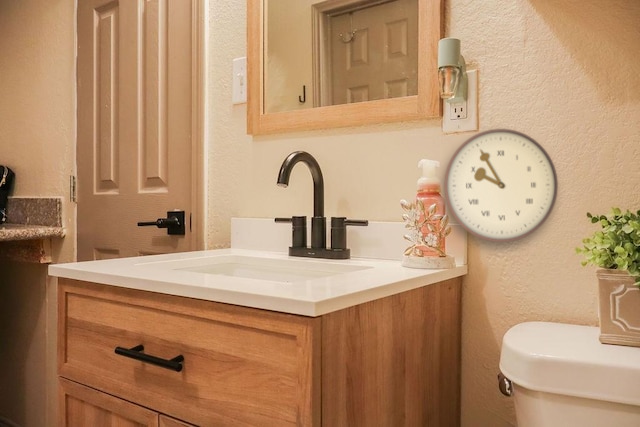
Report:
9h55
